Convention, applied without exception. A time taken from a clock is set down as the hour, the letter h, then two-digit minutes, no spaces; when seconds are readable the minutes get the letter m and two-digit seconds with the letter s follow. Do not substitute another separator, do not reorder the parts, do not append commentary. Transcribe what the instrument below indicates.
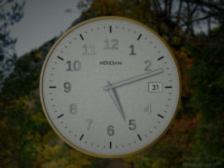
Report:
5h12
